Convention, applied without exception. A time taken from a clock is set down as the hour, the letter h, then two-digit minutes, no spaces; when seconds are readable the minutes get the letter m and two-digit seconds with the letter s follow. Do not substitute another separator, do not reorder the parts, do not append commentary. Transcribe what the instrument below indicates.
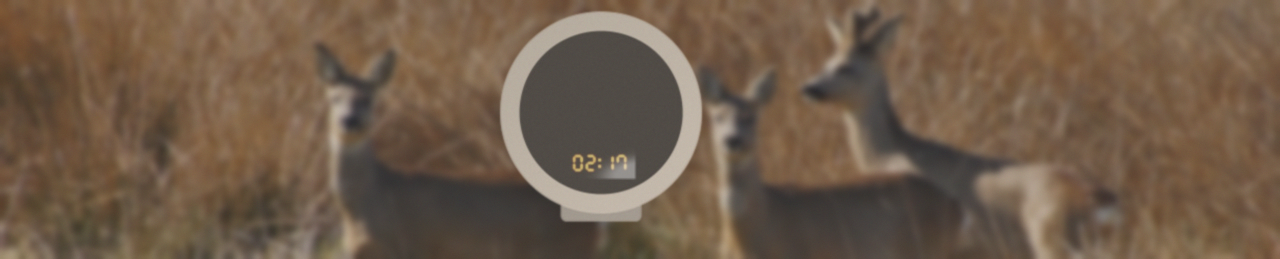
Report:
2h17
